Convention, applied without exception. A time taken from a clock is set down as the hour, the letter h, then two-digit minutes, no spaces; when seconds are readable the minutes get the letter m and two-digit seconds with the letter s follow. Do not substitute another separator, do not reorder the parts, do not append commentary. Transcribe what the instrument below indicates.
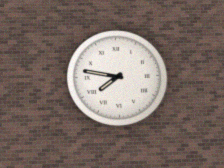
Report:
7h47
